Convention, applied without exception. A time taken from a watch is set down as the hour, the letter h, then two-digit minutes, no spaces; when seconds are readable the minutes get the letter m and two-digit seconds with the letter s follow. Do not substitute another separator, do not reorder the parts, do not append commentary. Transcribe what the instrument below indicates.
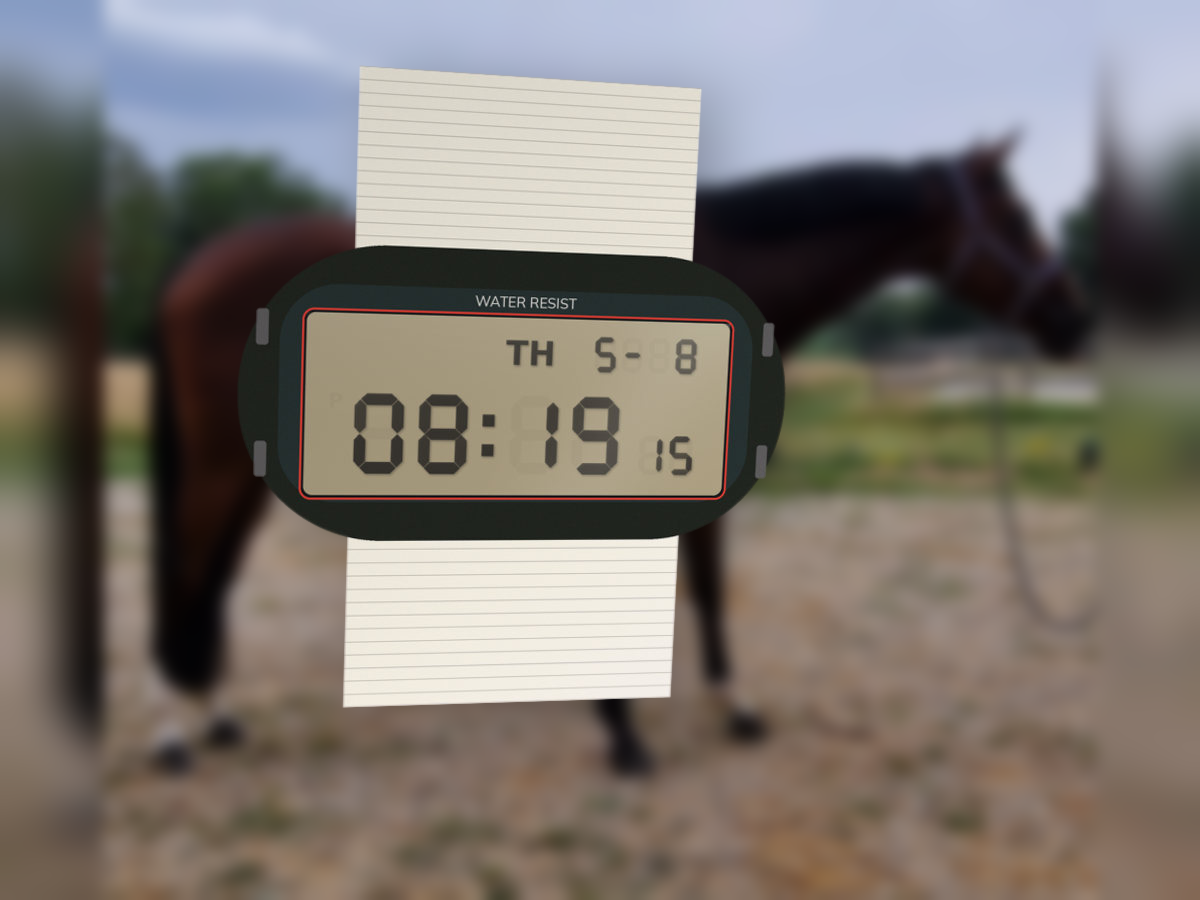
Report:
8h19m15s
